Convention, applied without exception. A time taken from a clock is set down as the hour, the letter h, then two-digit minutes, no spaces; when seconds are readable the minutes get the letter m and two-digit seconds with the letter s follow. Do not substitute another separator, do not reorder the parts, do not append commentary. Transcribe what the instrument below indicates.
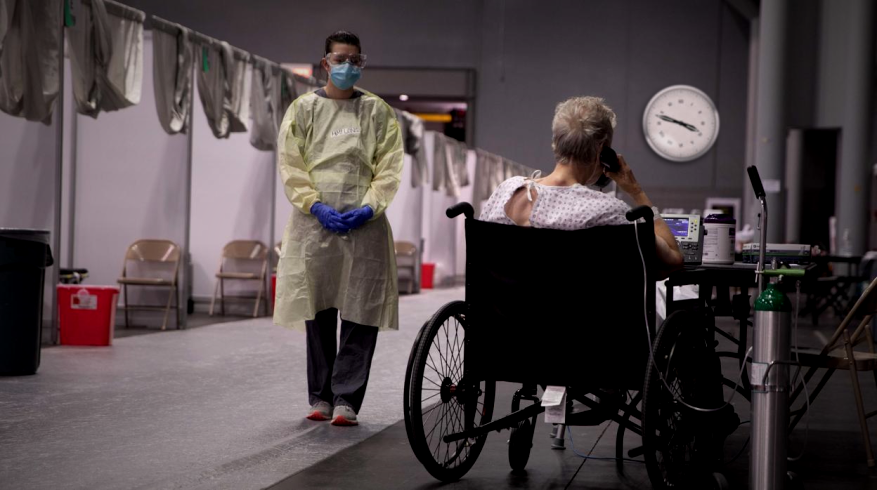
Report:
3h48
